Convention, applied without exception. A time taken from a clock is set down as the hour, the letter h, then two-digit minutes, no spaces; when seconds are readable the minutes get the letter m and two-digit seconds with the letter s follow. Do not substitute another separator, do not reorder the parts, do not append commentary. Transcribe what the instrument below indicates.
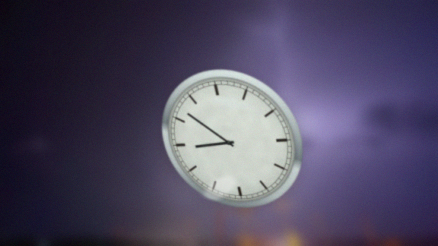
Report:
8h52
